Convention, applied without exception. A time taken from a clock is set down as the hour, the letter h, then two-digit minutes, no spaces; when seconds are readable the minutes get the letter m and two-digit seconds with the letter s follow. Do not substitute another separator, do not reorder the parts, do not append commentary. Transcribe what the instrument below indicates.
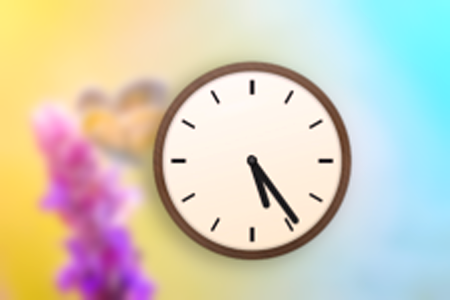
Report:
5h24
